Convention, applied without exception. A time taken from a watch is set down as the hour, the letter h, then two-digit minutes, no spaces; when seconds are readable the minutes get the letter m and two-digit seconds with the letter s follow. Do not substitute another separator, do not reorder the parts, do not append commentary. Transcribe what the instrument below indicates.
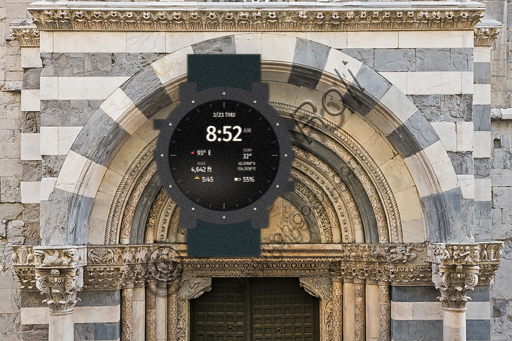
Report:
8h52
